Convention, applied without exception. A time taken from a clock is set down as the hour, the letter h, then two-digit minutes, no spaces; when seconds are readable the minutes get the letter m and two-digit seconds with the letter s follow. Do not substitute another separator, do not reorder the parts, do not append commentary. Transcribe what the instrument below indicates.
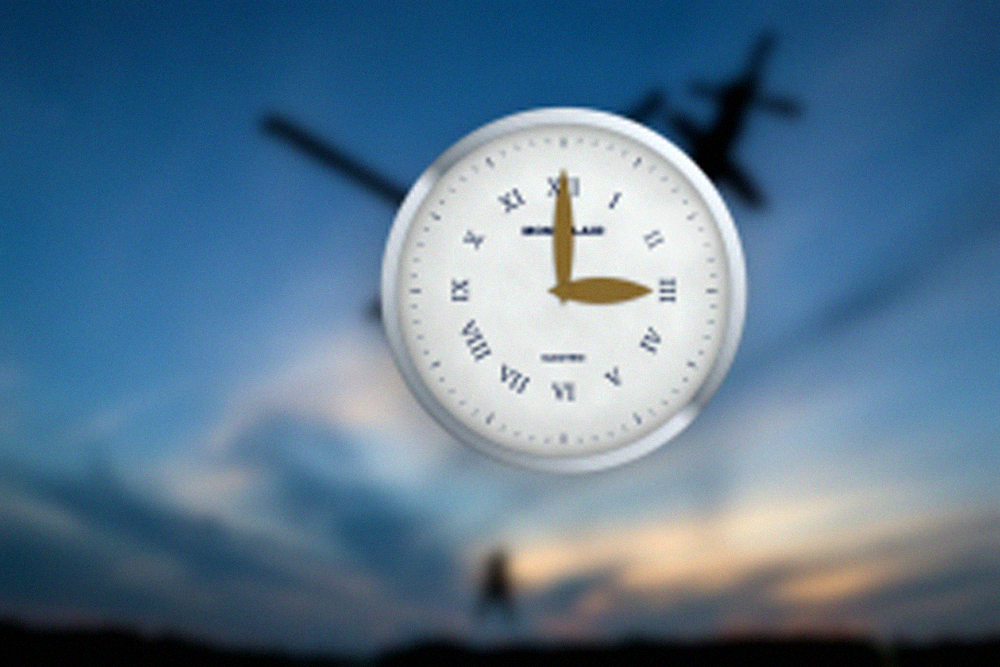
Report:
3h00
